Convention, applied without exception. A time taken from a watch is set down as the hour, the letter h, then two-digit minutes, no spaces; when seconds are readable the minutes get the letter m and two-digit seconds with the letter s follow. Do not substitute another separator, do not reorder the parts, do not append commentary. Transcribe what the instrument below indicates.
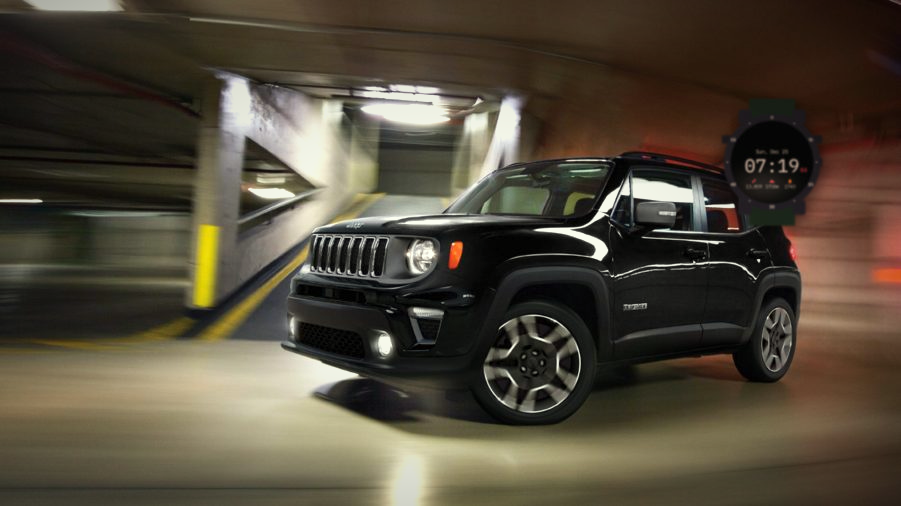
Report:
7h19
